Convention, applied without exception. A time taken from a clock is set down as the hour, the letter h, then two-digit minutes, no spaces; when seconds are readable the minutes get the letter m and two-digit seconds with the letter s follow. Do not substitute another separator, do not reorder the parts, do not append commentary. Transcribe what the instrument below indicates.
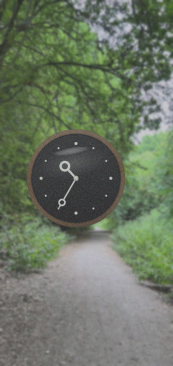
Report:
10h35
